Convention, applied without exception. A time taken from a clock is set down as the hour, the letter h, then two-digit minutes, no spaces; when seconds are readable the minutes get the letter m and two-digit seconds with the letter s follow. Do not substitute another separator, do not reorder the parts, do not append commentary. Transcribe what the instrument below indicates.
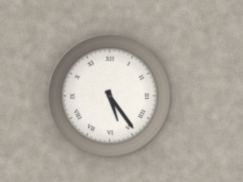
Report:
5h24
